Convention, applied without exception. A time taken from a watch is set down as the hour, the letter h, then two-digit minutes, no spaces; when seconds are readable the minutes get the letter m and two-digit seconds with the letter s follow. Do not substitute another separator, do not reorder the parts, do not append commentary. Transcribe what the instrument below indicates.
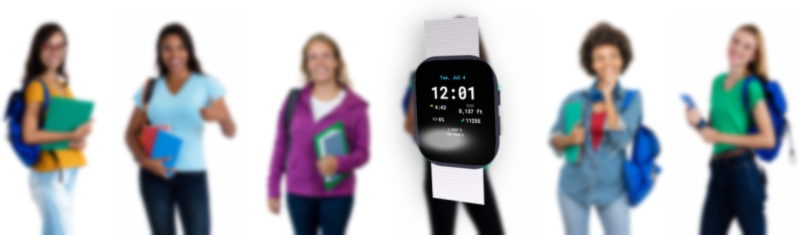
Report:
12h01
